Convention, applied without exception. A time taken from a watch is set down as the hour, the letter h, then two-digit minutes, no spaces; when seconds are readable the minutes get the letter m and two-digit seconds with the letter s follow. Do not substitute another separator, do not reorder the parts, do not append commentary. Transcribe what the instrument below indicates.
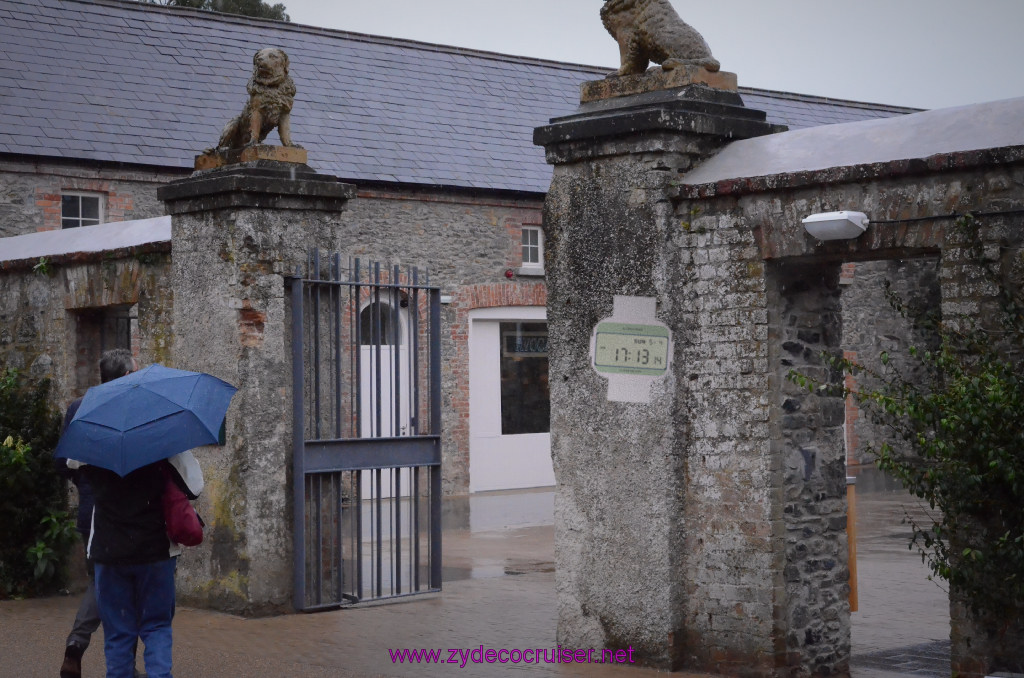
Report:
17h13
